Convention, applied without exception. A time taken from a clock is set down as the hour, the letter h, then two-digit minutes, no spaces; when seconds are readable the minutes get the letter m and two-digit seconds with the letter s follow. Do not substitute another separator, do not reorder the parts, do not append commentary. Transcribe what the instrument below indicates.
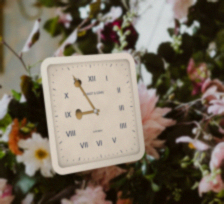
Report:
8h55
